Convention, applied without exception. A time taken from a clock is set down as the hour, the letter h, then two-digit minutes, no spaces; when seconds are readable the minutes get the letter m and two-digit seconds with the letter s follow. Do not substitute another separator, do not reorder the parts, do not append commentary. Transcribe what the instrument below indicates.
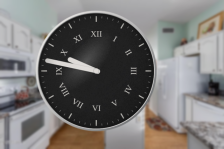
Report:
9h47
